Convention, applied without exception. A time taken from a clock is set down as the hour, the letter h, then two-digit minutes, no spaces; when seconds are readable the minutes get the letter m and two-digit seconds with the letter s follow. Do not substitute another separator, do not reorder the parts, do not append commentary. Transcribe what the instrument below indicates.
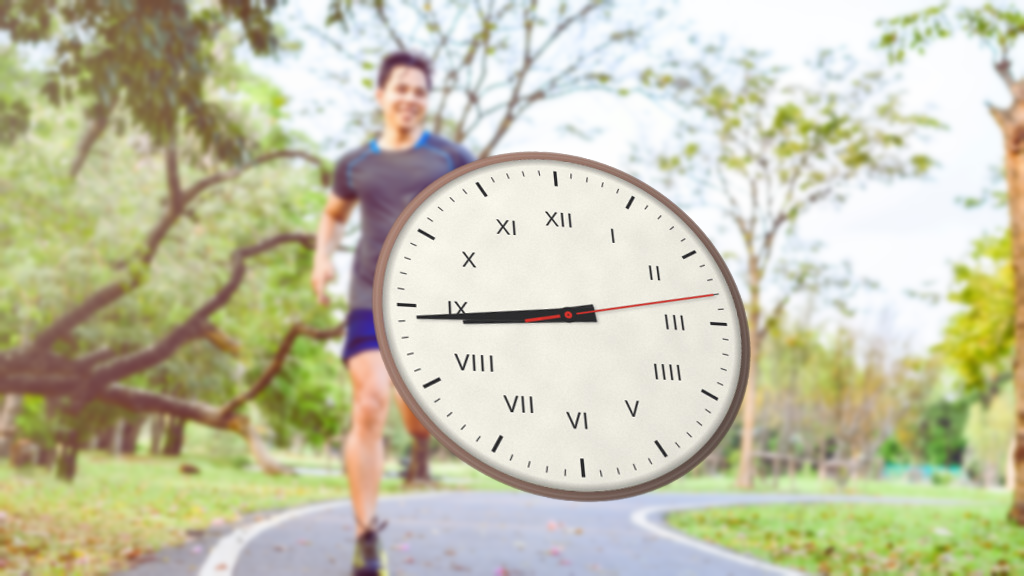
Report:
8h44m13s
